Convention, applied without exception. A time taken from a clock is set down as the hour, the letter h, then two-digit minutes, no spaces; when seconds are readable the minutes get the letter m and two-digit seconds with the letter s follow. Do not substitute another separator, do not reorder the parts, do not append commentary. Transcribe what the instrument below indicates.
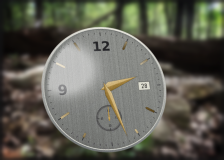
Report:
2h27
